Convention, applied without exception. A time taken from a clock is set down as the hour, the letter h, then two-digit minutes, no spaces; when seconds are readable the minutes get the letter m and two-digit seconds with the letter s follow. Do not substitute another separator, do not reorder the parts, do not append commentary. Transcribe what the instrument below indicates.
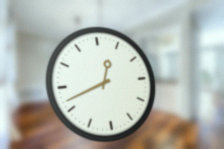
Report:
12h42
